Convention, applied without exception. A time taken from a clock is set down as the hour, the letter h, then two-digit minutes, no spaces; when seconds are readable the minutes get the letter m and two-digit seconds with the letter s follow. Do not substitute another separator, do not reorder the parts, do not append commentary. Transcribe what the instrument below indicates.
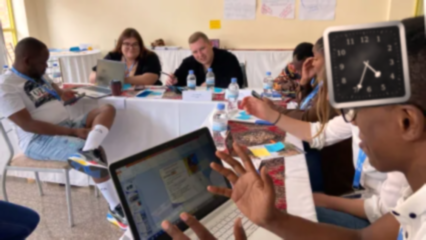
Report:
4h34
